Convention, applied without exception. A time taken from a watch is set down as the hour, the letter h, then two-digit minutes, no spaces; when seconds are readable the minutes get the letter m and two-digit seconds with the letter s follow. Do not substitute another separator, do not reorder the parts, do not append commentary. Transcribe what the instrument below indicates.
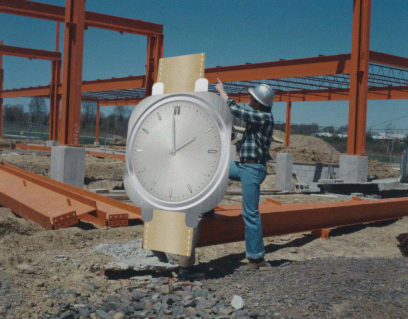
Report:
1h59
